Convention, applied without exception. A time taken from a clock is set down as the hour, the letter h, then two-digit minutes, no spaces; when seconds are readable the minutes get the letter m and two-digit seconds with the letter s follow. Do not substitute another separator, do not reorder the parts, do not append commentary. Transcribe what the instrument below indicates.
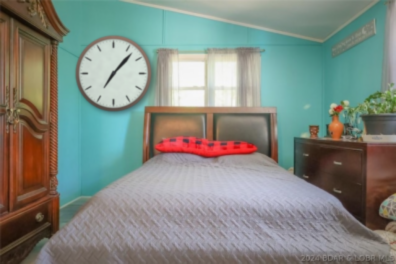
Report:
7h07
